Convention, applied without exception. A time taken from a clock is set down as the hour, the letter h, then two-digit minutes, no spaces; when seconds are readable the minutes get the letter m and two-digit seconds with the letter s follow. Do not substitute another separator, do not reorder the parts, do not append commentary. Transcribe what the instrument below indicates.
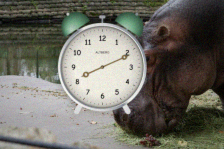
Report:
8h11
